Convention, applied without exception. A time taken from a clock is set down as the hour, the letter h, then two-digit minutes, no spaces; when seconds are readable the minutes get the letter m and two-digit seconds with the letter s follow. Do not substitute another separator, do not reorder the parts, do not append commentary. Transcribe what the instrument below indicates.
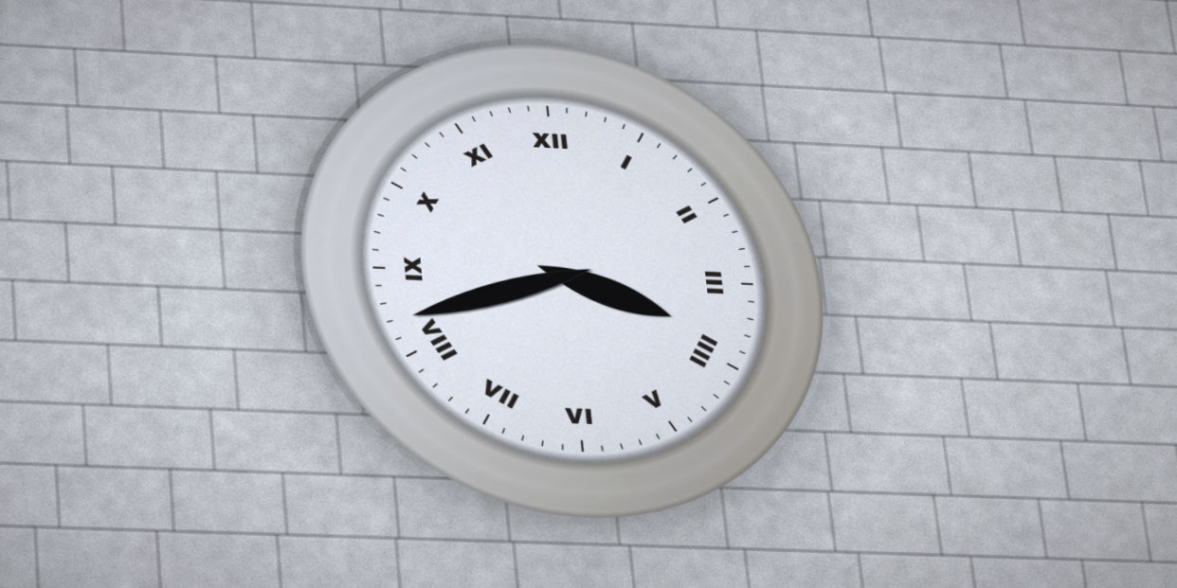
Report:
3h42
